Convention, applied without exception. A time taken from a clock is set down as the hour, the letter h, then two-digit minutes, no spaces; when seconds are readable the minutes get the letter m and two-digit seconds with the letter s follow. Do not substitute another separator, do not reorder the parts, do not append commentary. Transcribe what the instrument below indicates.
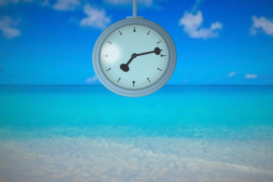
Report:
7h13
